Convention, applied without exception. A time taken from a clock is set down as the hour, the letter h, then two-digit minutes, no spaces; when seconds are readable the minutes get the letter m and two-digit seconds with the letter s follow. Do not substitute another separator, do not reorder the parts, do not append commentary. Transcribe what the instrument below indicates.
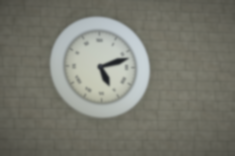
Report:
5h12
